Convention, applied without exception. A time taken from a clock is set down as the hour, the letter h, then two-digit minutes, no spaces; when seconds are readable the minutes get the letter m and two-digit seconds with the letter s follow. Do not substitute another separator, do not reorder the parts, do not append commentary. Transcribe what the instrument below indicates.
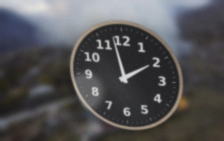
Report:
1h58
